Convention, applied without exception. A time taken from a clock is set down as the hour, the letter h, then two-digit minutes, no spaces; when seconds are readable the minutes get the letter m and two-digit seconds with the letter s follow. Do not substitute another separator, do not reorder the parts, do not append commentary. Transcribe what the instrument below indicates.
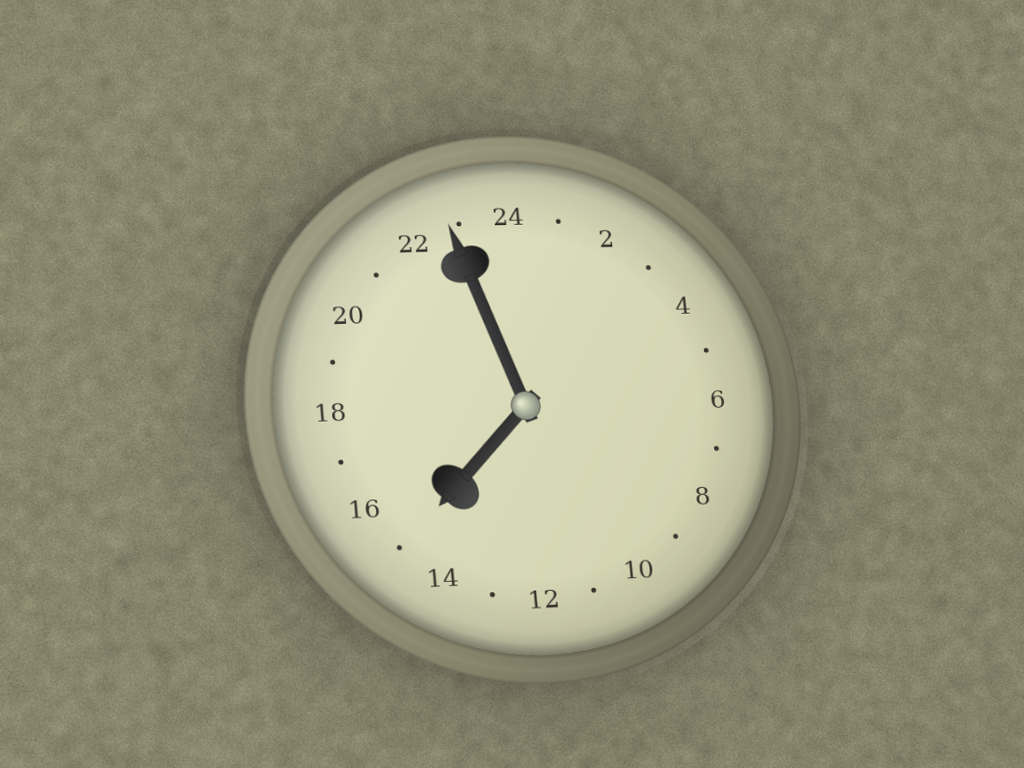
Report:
14h57
